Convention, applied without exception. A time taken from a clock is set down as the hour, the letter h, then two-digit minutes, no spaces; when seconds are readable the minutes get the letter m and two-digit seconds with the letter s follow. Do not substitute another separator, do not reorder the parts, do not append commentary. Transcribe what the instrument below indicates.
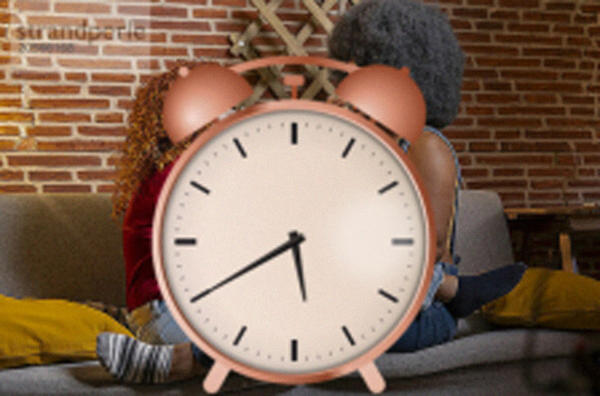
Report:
5h40
